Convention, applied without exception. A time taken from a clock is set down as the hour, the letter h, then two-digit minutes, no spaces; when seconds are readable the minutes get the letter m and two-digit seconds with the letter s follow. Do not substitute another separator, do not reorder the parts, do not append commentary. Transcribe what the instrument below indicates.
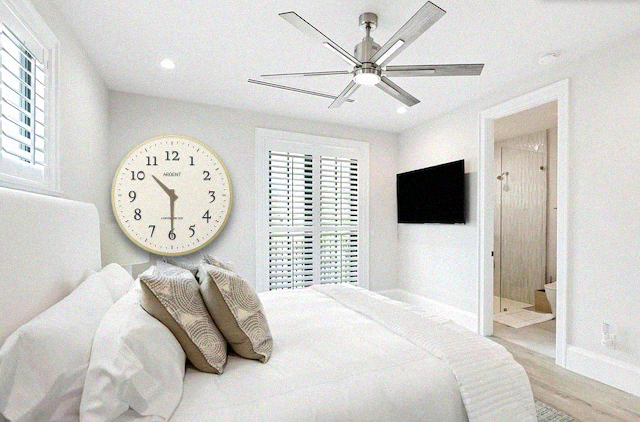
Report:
10h30
